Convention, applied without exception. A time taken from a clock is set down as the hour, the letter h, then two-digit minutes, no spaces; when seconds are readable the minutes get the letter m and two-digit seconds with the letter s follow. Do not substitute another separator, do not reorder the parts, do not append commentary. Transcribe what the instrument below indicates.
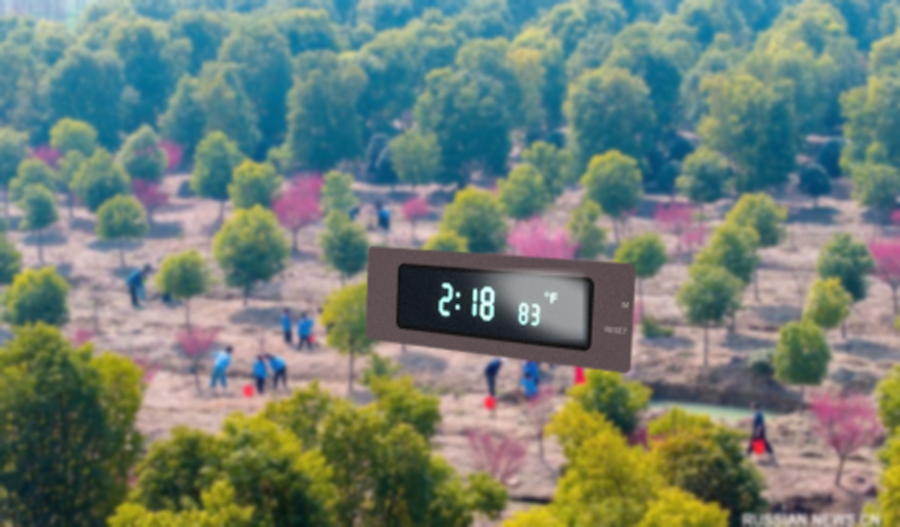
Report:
2h18
